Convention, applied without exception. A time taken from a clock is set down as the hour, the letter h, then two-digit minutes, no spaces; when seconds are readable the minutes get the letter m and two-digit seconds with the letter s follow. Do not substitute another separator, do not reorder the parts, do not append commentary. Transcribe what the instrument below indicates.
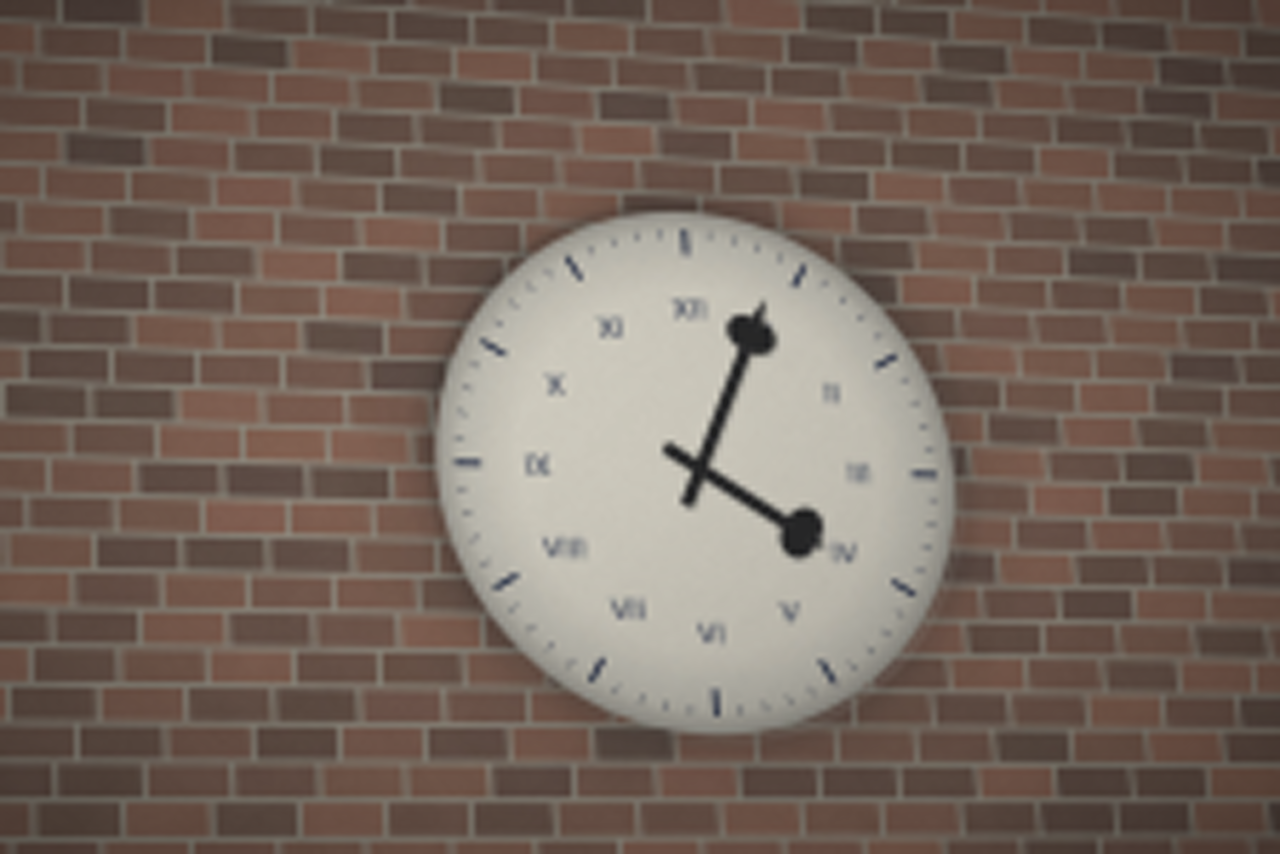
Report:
4h04
